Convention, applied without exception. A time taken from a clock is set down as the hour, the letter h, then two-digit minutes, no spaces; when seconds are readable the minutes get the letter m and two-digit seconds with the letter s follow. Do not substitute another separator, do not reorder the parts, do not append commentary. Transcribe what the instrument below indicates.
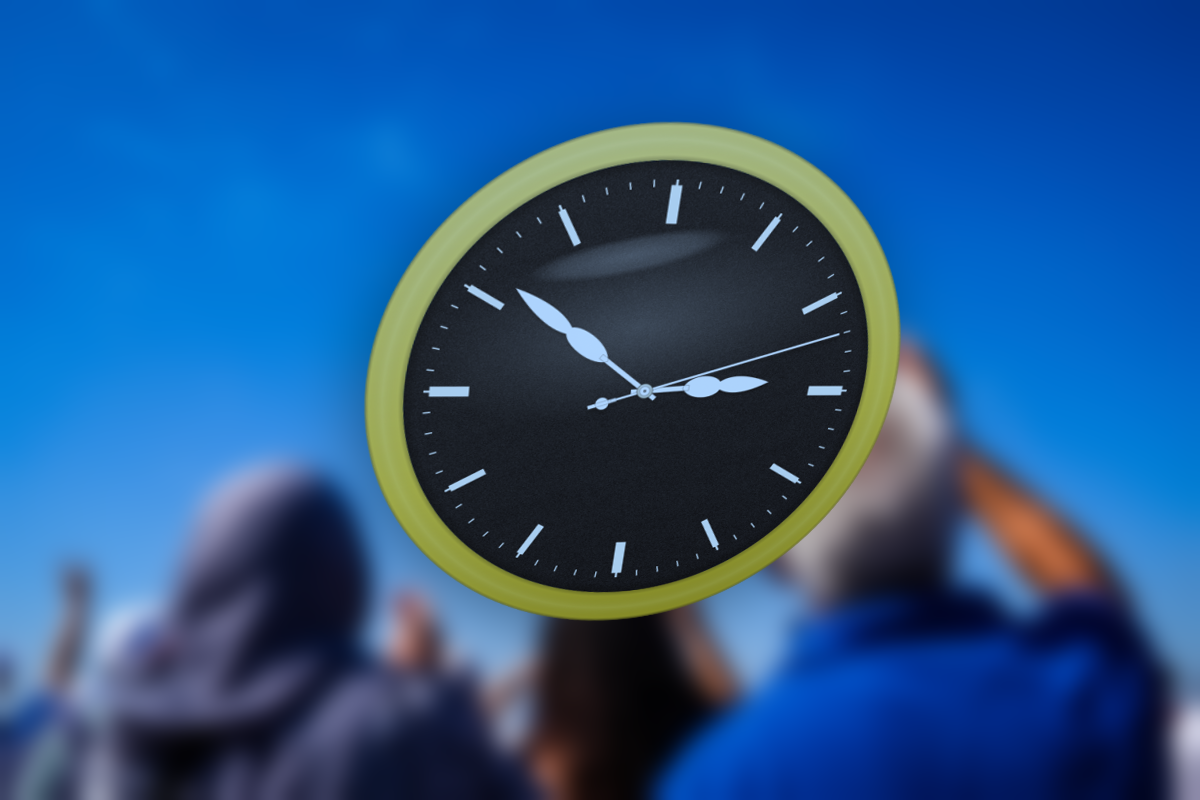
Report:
2h51m12s
